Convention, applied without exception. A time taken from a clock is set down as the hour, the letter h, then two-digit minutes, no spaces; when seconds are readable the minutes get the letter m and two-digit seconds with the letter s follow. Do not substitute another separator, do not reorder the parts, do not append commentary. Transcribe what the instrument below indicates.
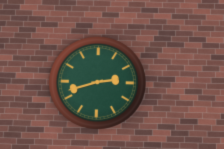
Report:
2h42
